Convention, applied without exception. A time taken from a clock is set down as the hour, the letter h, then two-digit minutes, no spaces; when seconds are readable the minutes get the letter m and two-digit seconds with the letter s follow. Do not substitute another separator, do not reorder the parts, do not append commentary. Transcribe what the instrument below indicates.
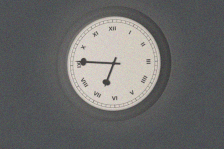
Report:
6h46
